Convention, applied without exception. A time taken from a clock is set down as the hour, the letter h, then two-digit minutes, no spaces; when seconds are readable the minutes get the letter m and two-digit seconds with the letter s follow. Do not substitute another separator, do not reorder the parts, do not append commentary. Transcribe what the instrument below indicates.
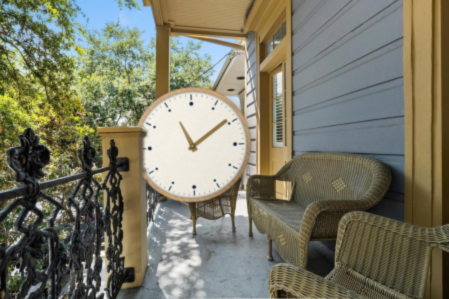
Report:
11h09
